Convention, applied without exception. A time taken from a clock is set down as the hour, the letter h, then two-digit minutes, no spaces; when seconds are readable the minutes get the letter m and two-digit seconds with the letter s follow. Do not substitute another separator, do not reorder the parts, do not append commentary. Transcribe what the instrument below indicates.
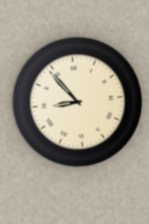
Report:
8h54
